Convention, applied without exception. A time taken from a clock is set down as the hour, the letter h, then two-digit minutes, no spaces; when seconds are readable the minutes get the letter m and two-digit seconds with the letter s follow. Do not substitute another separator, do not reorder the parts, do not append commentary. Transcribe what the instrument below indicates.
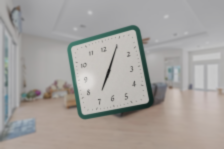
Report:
7h05
